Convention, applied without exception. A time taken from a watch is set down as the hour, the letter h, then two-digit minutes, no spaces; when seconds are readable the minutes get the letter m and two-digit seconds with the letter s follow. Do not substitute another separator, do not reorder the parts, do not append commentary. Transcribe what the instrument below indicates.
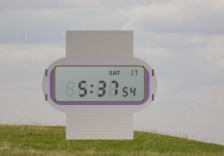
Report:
5h37m54s
